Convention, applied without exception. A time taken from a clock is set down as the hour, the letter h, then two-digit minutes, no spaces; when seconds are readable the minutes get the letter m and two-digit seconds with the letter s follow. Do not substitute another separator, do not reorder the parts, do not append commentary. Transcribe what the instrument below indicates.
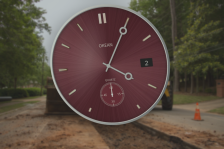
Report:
4h05
